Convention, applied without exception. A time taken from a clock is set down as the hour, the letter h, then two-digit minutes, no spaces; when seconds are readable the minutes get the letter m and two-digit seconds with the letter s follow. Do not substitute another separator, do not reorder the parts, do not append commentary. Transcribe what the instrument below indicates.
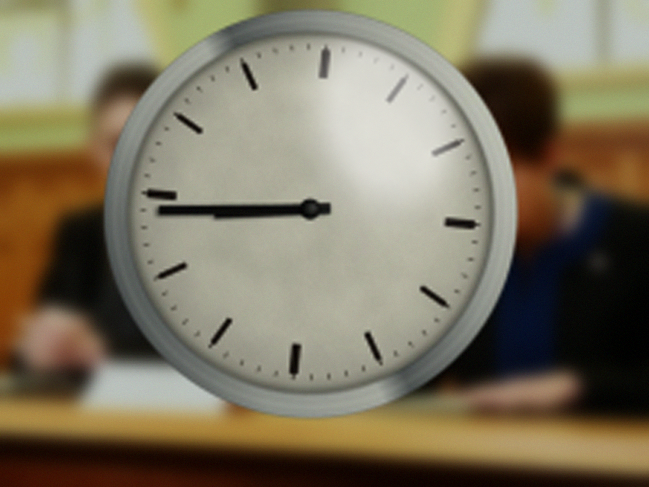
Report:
8h44
